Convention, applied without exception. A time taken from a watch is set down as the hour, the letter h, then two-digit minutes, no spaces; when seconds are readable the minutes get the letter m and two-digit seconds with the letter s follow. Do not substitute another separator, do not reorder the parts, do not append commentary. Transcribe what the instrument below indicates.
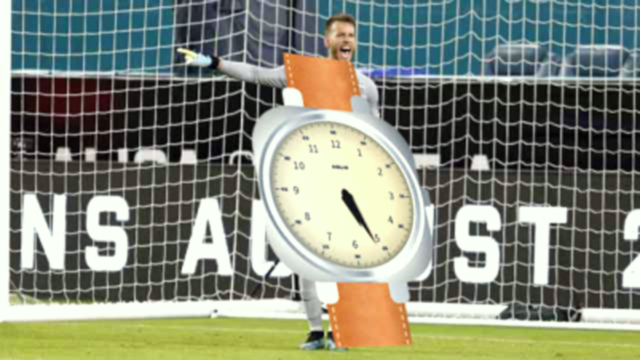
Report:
5h26
